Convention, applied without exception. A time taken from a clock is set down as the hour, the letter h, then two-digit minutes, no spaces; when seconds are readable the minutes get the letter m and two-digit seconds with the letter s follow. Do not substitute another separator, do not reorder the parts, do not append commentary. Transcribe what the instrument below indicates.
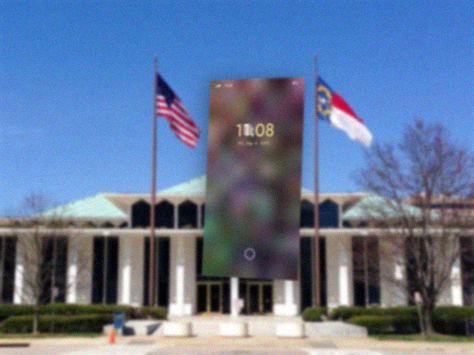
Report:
11h08
